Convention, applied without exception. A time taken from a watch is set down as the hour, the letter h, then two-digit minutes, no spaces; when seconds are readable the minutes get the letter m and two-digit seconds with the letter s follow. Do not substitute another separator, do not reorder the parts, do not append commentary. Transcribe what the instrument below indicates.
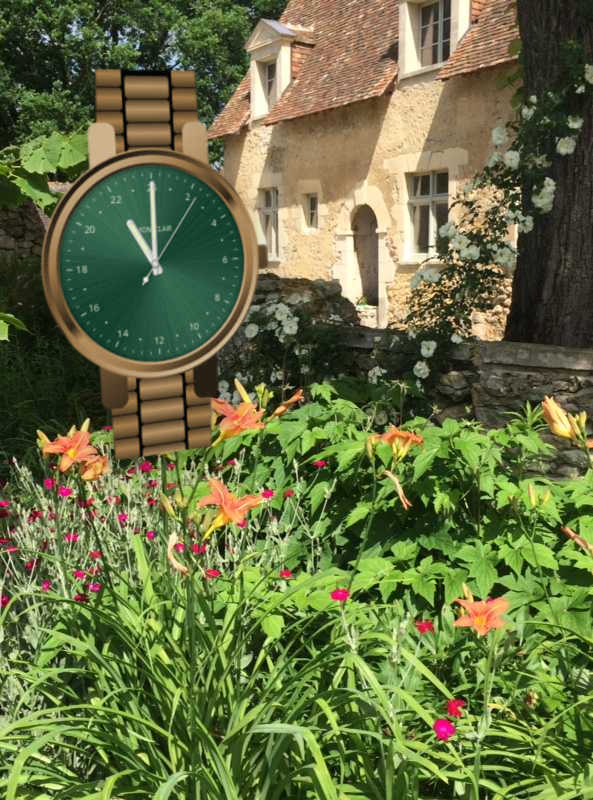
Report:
22h00m06s
